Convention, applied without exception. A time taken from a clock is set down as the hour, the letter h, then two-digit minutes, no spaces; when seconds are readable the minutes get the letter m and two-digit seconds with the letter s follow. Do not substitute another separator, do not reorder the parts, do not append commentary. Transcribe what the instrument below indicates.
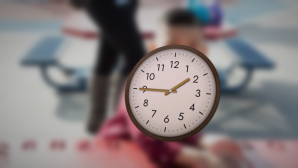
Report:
1h45
